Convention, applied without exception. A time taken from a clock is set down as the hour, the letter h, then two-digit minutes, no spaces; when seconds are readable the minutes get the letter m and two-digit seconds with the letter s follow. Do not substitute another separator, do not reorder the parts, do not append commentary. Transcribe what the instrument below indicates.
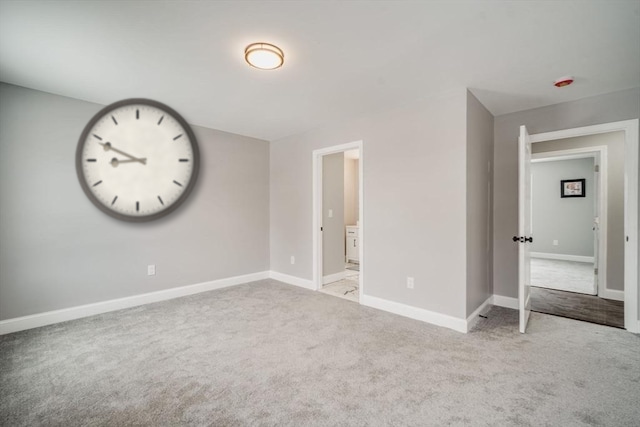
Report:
8h49
